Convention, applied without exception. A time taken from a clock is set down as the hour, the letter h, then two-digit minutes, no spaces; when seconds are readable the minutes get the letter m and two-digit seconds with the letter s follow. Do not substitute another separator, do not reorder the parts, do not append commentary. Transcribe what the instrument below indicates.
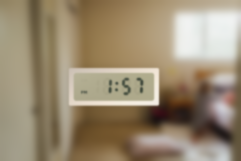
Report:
1h57
